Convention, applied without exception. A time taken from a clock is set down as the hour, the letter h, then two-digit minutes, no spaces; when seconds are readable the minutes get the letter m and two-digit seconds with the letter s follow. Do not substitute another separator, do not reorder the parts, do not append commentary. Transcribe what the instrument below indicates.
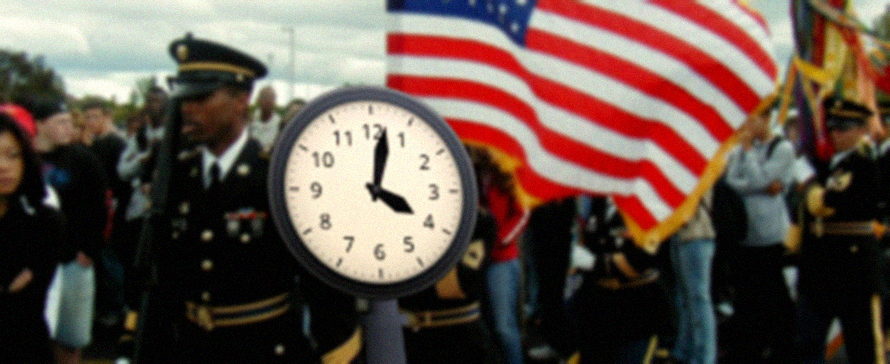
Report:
4h02
